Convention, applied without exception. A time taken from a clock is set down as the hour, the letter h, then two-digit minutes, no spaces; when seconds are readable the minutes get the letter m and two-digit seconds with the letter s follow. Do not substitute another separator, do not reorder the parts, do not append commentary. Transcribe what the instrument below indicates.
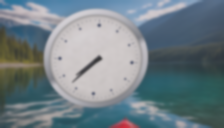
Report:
7h37
